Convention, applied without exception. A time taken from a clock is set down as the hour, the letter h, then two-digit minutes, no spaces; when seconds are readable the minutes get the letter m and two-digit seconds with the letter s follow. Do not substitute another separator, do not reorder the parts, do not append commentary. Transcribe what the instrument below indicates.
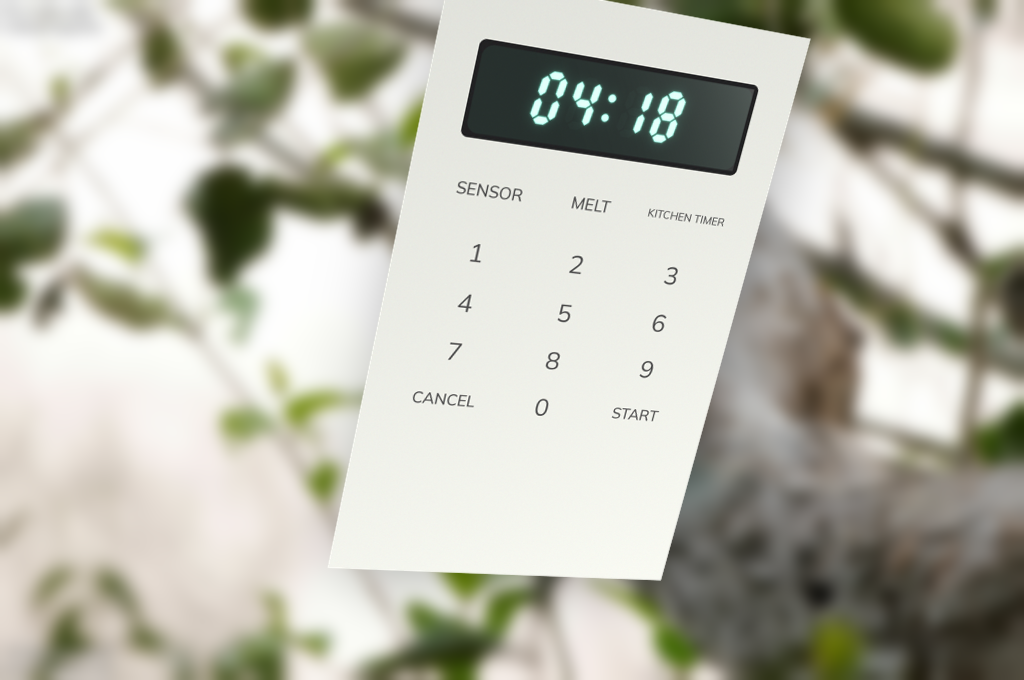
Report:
4h18
